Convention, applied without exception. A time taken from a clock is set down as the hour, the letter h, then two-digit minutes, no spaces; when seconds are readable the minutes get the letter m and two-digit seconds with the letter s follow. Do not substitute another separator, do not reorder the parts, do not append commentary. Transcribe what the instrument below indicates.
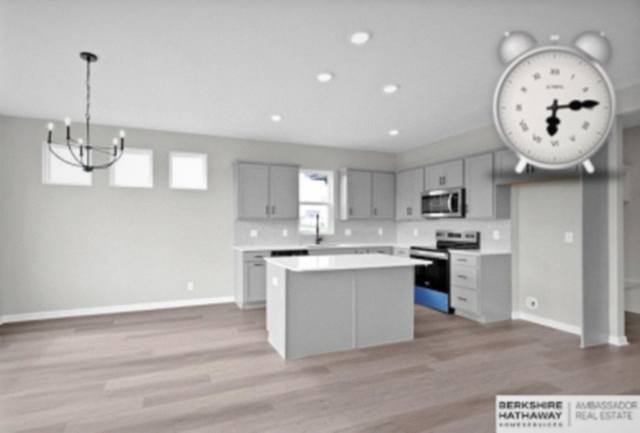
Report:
6h14
